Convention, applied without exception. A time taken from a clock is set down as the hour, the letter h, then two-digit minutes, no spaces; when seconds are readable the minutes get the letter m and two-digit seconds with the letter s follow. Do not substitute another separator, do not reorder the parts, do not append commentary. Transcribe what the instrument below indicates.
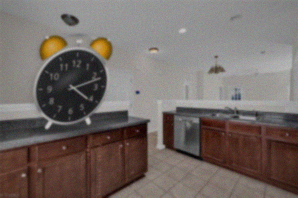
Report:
4h12
